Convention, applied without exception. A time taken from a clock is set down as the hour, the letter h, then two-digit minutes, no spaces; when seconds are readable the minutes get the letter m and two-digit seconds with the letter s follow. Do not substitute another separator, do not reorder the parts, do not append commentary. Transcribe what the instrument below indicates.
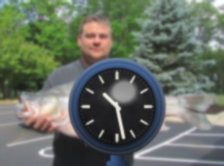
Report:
10h28
